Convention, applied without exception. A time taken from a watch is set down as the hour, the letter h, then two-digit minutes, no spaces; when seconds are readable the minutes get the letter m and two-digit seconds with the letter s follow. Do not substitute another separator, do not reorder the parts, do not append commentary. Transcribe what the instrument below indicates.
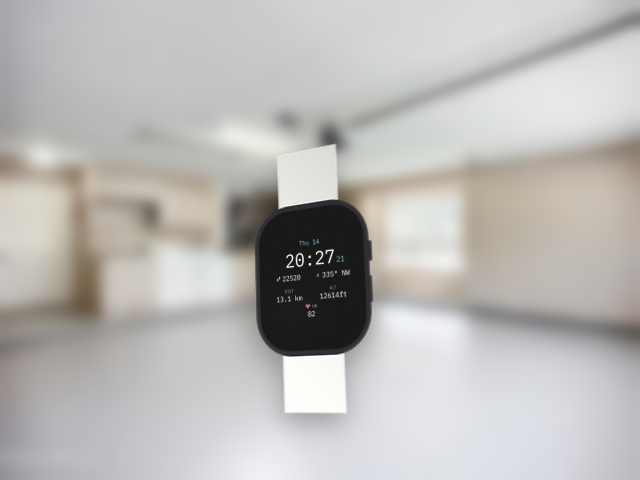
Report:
20h27
